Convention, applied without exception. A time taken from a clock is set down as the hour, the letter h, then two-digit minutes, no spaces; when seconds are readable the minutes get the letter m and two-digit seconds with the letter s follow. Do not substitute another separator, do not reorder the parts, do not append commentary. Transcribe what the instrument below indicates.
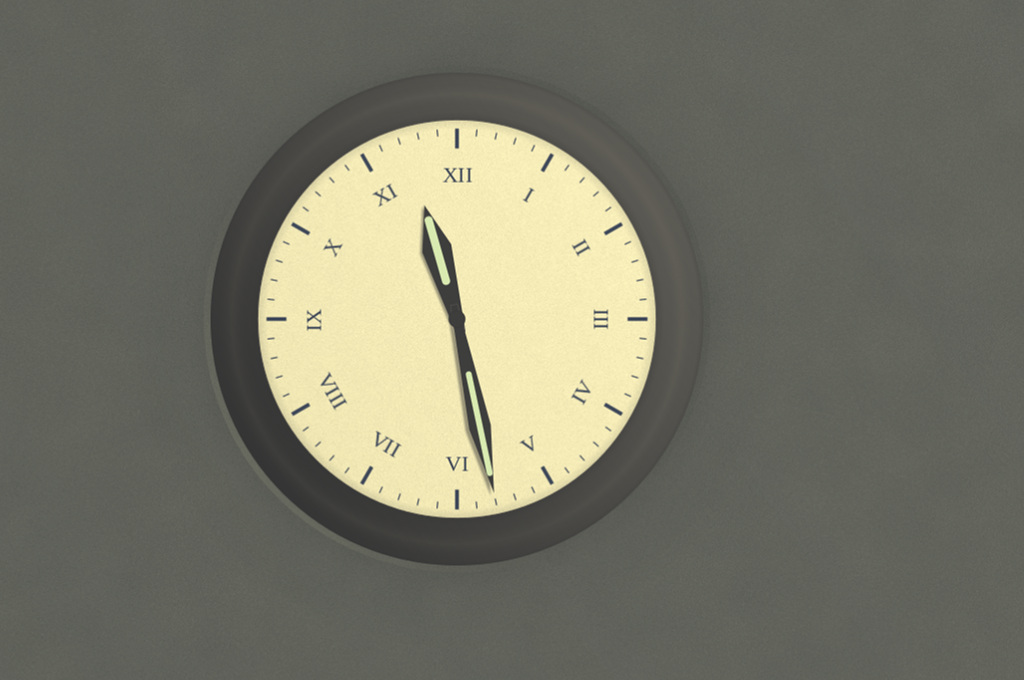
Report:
11h28
